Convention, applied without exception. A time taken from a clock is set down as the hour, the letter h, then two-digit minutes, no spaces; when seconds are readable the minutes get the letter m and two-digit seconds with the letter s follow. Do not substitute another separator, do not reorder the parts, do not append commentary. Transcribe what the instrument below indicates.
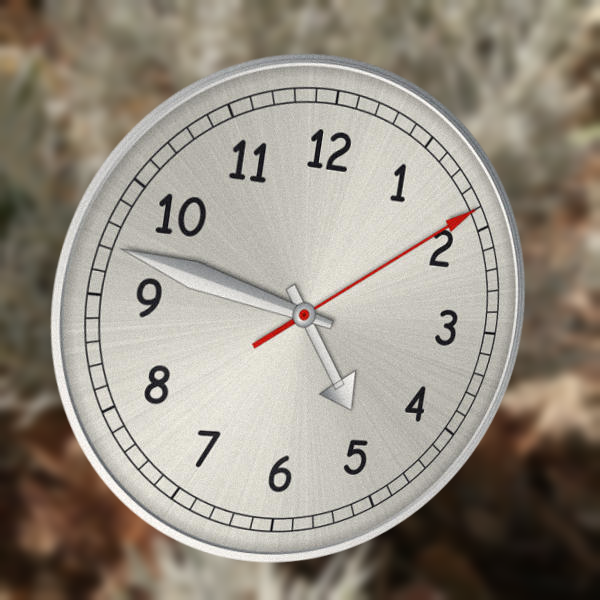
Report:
4h47m09s
